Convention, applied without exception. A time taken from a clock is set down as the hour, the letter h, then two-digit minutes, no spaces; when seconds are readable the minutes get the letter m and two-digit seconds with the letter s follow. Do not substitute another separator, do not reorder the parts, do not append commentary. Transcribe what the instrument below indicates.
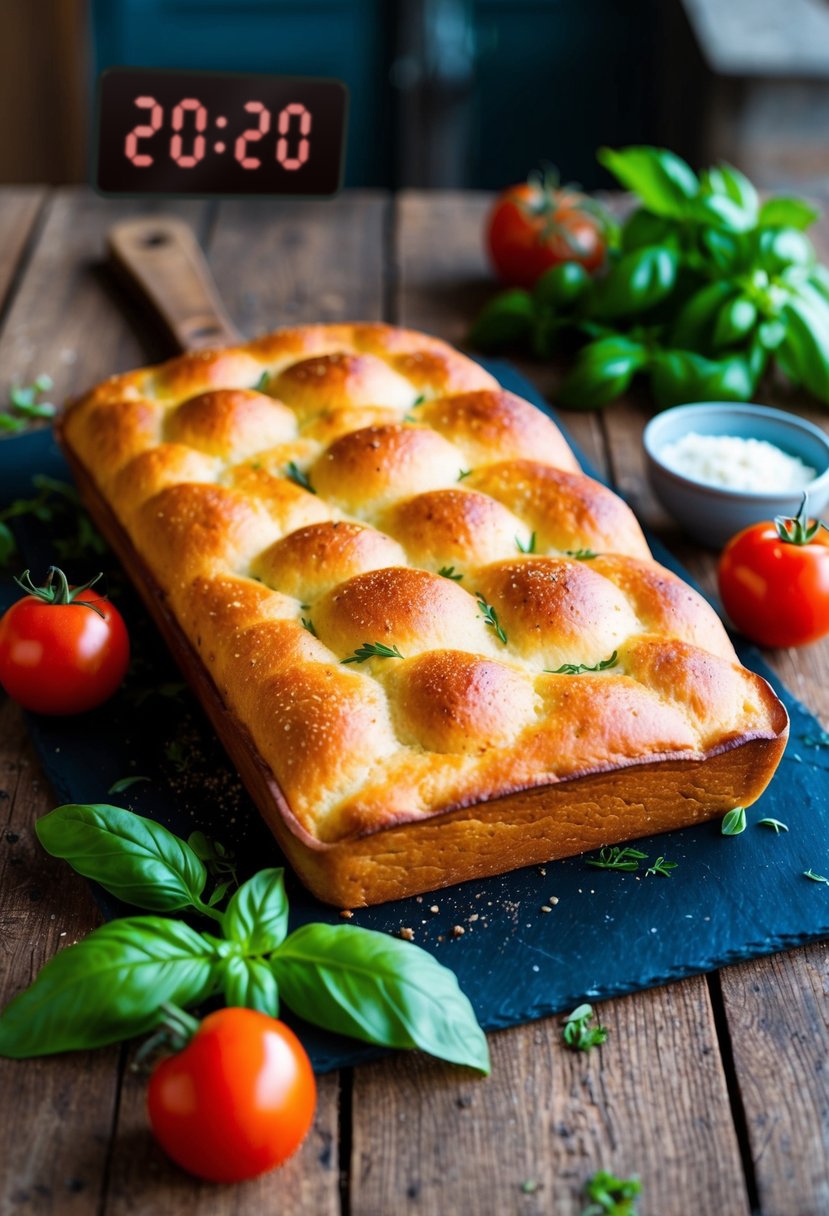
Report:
20h20
